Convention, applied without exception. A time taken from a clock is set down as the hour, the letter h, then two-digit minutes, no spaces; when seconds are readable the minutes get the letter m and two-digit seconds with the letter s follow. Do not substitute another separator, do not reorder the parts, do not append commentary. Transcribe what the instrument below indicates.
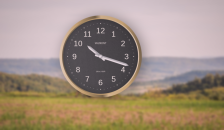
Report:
10h18
